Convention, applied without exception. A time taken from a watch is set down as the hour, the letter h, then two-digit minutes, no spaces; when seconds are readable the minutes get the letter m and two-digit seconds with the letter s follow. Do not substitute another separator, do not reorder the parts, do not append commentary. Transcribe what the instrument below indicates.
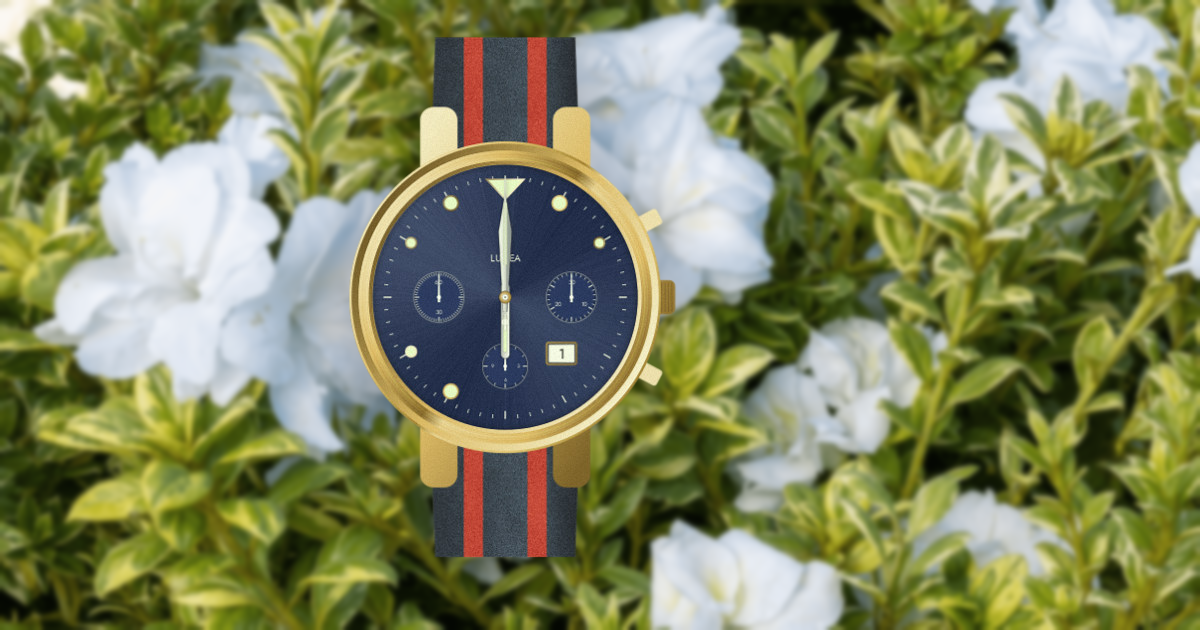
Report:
6h00
